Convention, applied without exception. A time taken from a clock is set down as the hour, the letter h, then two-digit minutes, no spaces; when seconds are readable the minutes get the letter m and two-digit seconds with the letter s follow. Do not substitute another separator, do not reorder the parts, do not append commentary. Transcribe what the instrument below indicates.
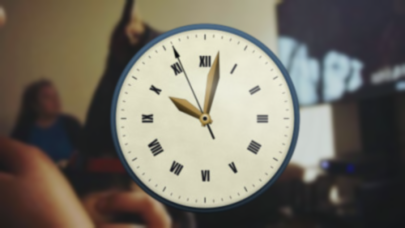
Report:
10h01m56s
